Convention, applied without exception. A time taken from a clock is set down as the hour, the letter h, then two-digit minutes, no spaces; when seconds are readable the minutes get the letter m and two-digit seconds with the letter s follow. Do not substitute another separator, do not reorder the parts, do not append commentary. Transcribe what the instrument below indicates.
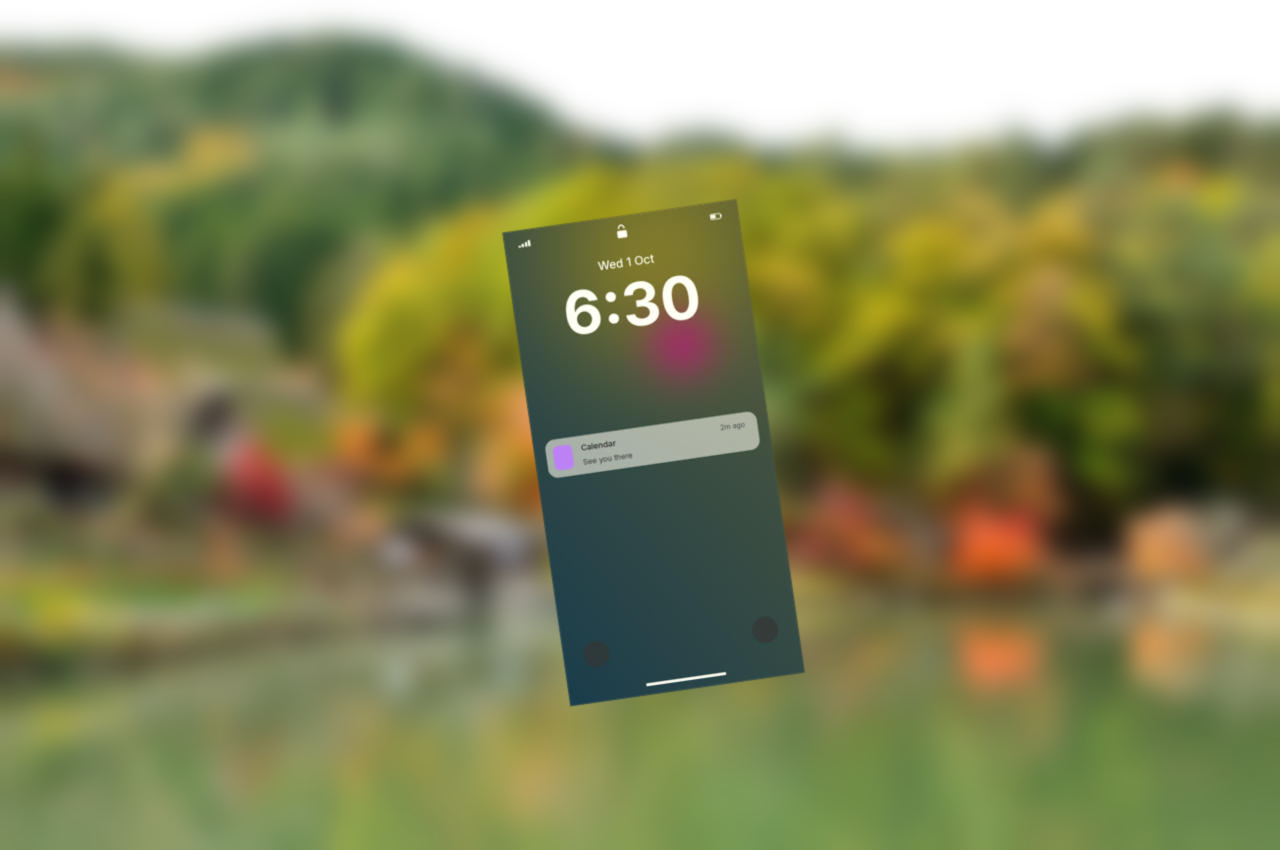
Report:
6h30
